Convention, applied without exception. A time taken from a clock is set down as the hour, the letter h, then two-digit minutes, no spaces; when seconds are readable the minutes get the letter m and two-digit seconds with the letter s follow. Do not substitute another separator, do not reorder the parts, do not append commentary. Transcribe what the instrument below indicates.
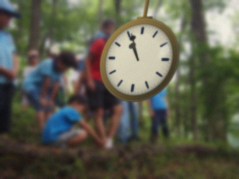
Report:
10h56
